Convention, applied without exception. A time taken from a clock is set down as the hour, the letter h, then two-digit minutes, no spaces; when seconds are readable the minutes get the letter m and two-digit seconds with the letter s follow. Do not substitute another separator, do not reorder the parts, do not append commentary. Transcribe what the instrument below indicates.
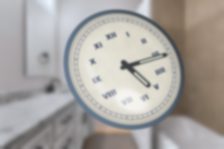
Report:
5h16
